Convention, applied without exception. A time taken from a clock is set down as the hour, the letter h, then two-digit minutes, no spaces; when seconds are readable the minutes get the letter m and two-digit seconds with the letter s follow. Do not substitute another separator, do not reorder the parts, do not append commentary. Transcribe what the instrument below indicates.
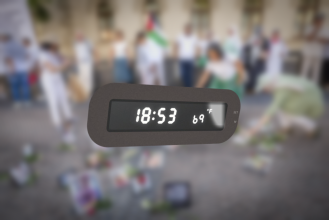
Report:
18h53
